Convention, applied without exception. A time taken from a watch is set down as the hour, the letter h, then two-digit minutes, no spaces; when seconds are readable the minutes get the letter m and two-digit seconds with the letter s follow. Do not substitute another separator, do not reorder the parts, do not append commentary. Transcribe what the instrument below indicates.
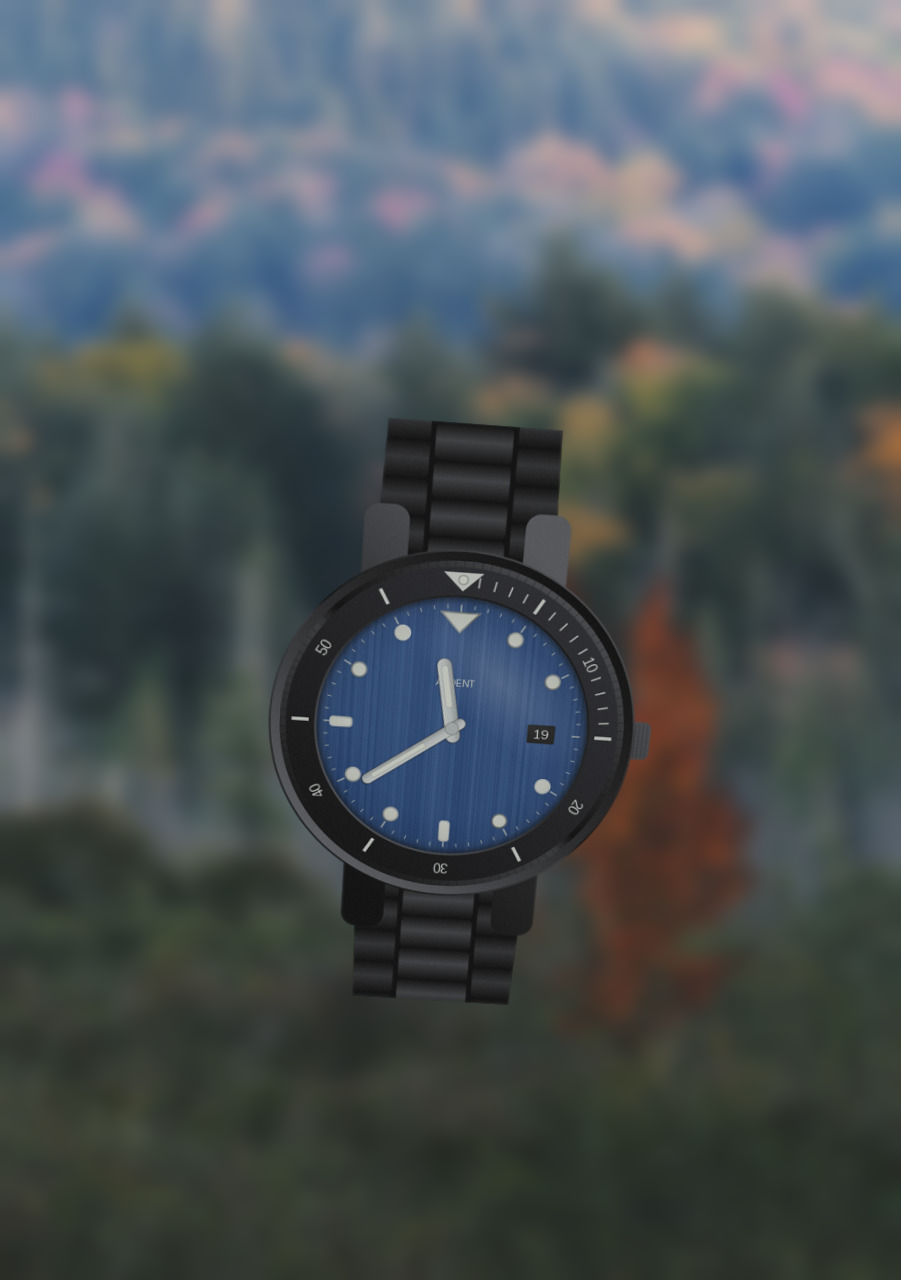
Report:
11h39
